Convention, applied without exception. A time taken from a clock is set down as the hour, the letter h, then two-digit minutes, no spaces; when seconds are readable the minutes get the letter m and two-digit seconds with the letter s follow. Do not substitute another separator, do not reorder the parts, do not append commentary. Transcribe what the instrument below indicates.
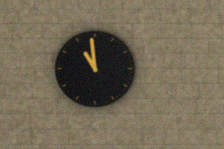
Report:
10h59
